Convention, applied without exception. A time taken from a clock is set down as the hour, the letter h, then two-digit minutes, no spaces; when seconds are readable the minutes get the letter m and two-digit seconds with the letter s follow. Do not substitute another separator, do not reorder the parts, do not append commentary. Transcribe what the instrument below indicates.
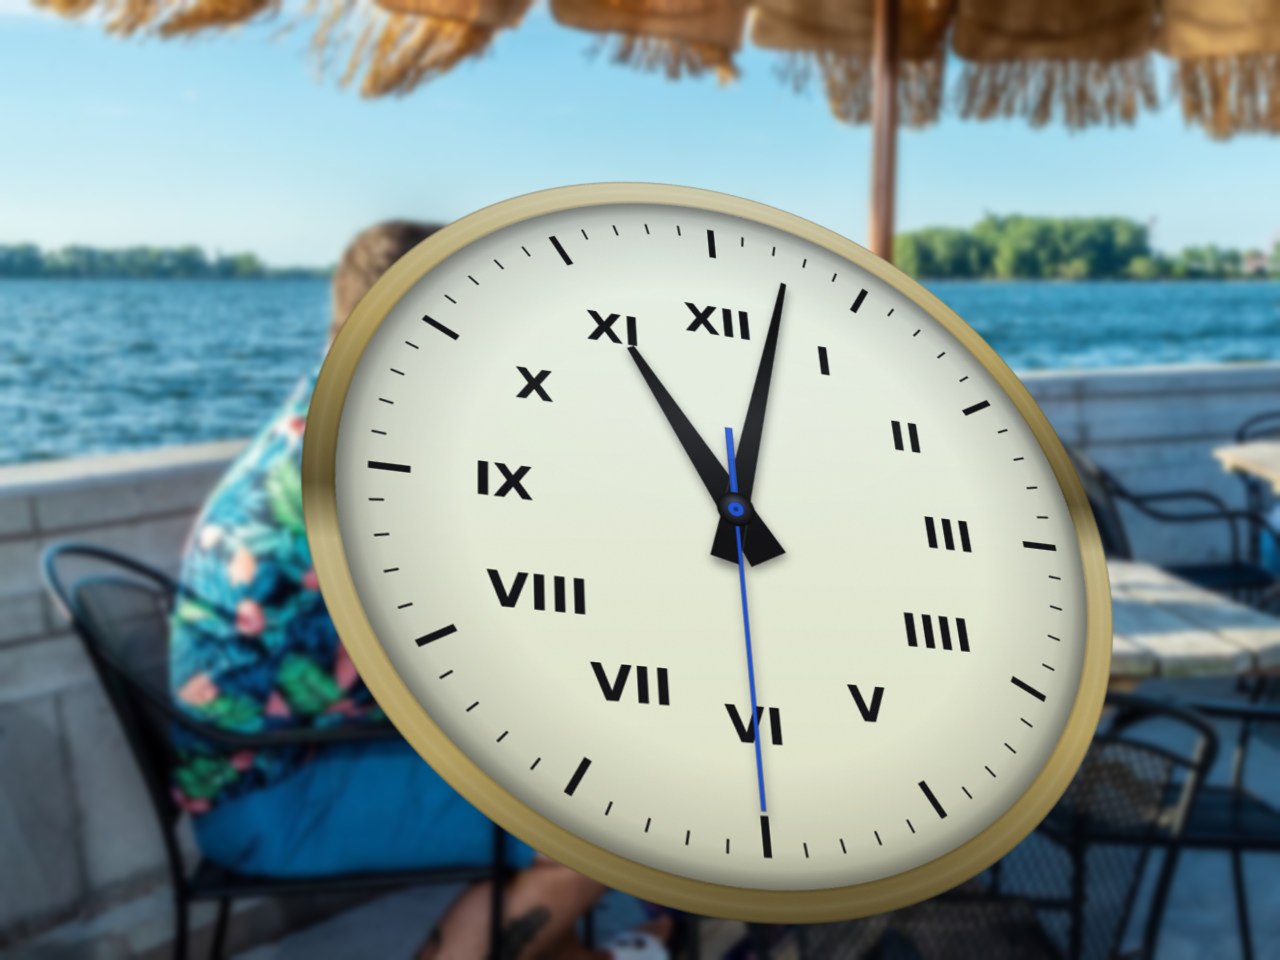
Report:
11h02m30s
